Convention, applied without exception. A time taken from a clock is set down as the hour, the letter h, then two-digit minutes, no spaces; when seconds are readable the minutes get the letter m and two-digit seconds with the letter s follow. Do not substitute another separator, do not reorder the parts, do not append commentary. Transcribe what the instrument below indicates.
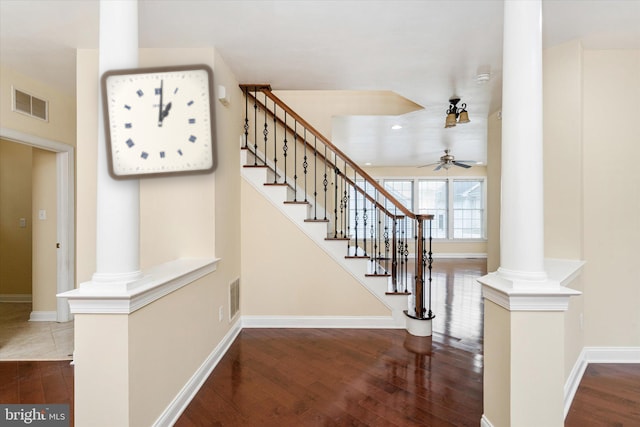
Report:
1h01
